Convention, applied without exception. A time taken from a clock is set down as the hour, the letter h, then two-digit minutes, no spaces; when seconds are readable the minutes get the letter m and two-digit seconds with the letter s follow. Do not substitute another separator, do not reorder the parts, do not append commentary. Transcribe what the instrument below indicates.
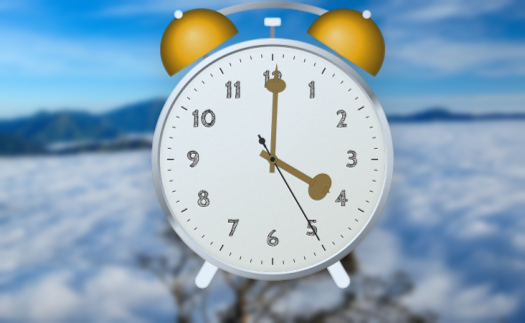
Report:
4h00m25s
